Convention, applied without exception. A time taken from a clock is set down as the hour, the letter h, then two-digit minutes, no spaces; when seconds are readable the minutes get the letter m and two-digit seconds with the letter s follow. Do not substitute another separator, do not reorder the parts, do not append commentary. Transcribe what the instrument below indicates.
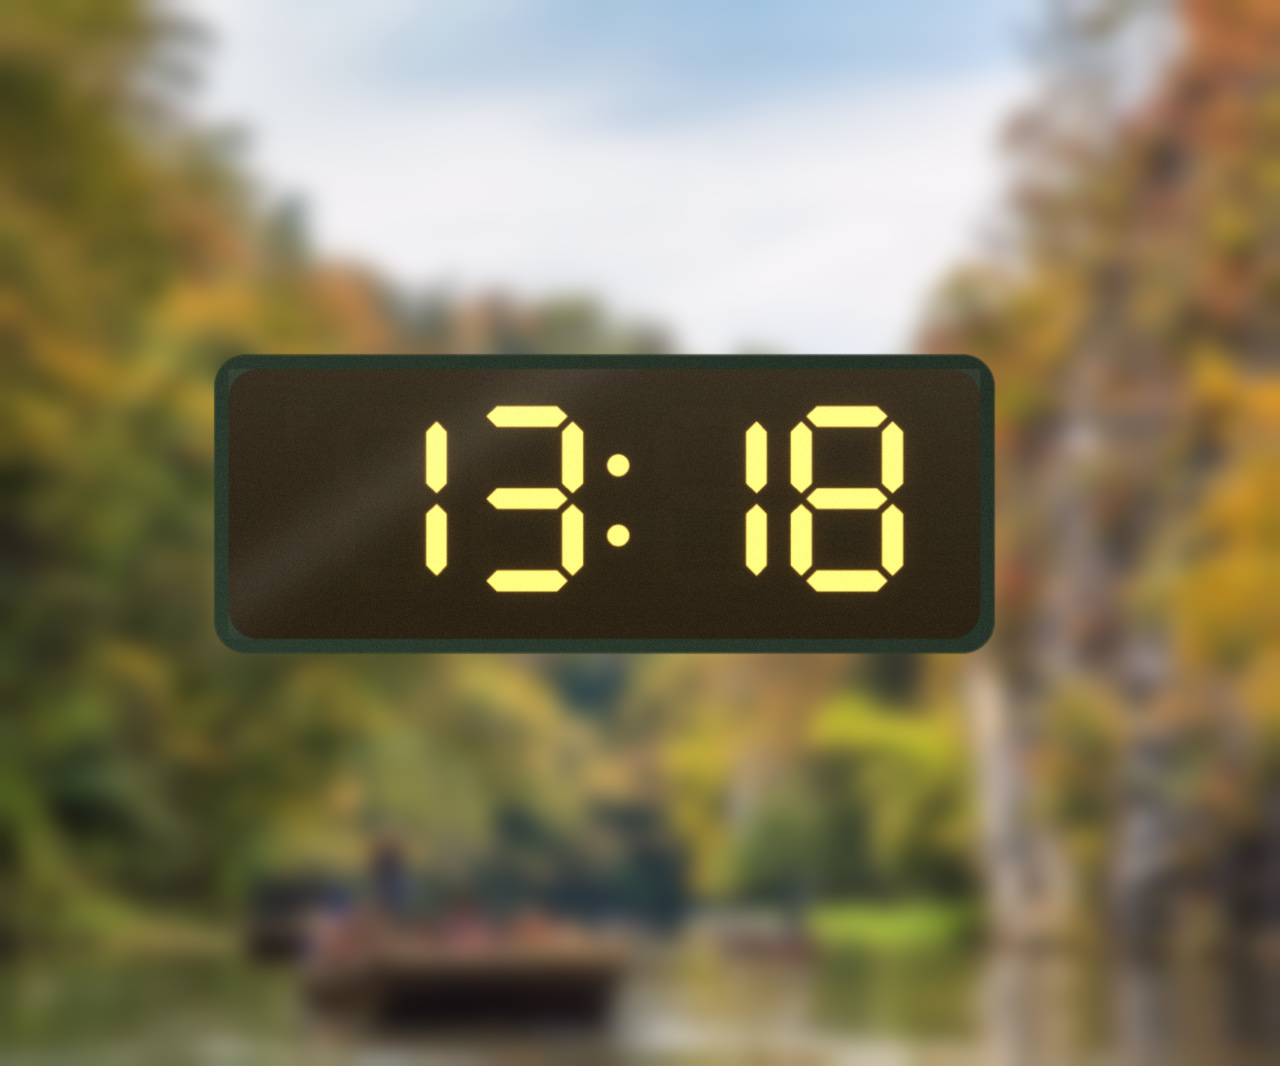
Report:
13h18
